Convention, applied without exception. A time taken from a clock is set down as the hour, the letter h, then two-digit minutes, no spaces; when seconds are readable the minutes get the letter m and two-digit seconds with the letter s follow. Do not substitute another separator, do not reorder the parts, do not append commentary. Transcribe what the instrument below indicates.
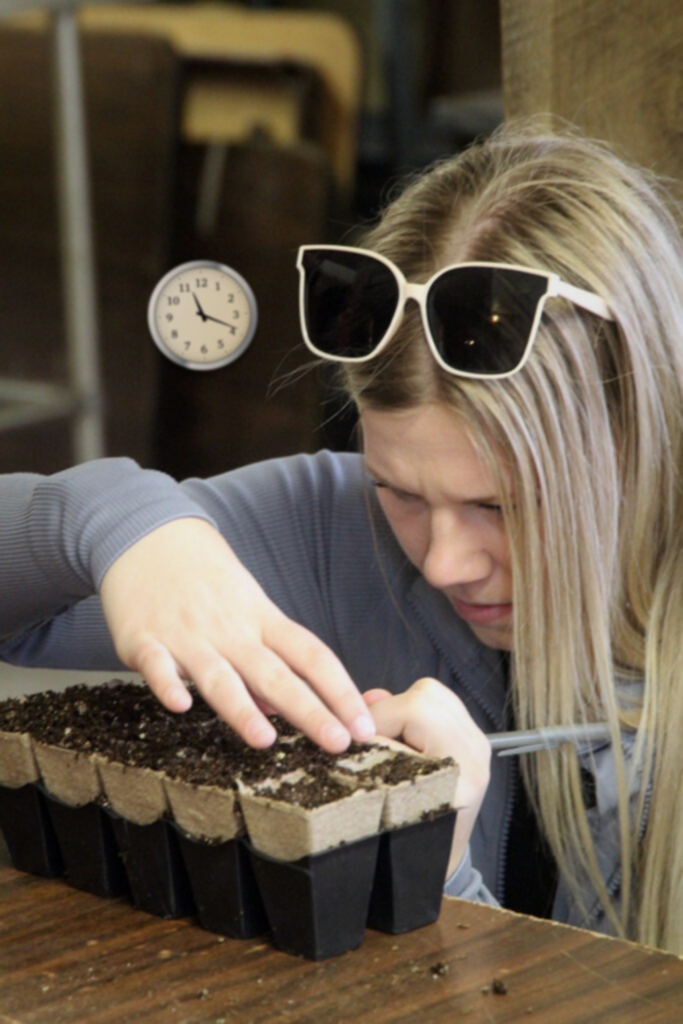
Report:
11h19
